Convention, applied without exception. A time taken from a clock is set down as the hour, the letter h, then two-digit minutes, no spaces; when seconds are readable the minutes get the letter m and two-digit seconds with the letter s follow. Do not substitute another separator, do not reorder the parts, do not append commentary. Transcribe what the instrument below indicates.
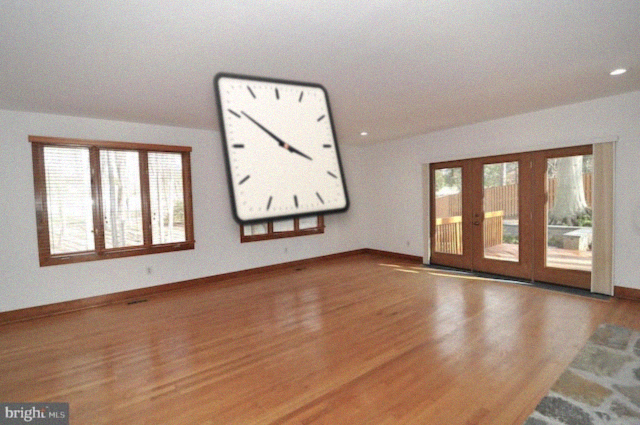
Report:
3h51
